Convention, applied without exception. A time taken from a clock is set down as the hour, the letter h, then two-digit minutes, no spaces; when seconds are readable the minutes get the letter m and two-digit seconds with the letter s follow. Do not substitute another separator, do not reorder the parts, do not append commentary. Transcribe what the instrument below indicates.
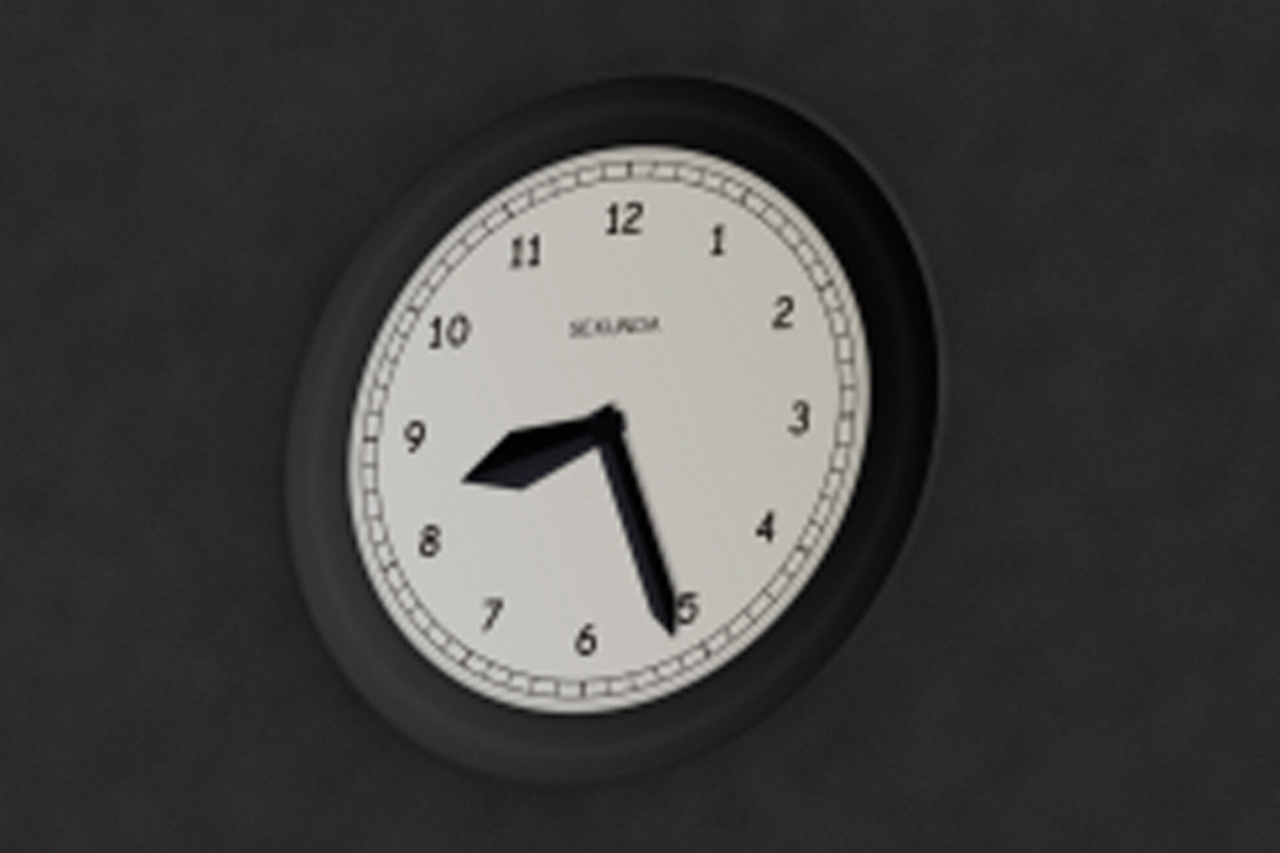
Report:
8h26
